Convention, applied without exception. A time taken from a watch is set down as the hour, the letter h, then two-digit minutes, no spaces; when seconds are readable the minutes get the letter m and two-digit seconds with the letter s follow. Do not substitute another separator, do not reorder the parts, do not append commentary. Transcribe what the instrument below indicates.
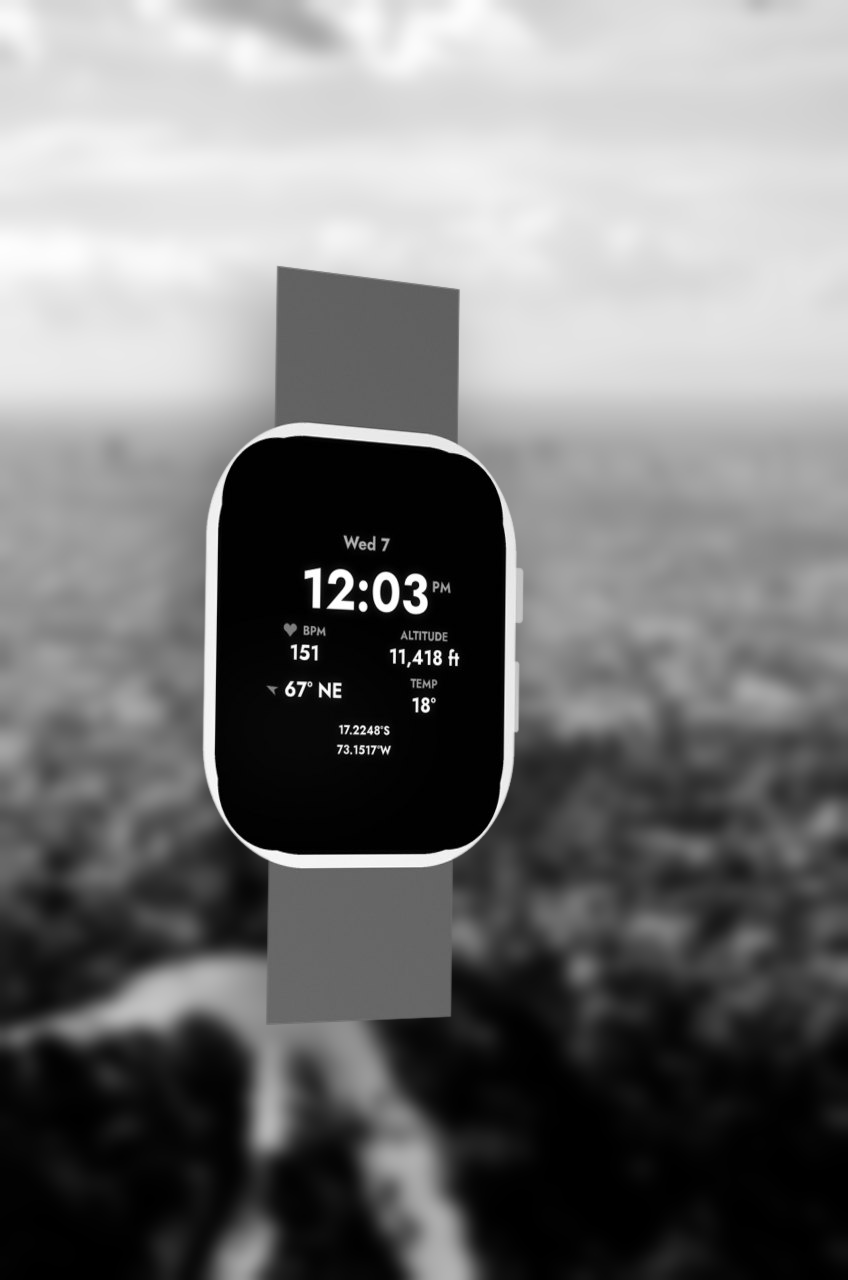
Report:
12h03
